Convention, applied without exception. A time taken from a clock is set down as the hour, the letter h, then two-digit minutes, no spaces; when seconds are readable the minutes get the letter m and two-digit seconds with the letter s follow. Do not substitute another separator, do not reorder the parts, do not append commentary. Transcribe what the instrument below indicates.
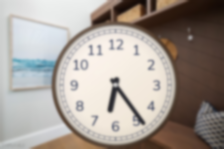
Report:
6h24
